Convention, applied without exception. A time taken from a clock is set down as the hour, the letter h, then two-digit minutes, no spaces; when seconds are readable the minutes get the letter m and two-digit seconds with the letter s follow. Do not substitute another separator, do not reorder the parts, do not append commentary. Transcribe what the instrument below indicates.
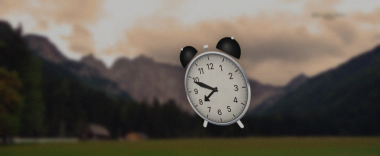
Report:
7h49
